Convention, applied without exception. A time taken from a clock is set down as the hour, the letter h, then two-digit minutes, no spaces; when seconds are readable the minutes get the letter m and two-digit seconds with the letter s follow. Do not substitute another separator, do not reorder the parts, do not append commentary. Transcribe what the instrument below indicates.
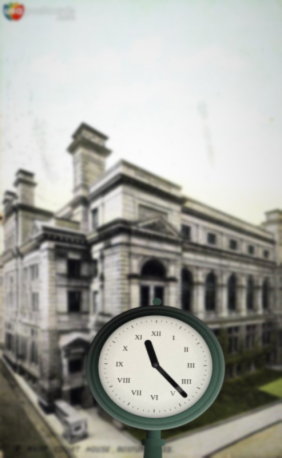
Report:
11h23
